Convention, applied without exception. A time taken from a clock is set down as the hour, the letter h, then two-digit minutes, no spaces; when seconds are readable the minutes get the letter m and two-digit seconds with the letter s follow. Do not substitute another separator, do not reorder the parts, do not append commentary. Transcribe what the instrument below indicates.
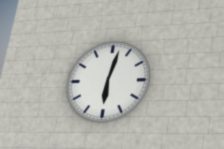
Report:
6h02
